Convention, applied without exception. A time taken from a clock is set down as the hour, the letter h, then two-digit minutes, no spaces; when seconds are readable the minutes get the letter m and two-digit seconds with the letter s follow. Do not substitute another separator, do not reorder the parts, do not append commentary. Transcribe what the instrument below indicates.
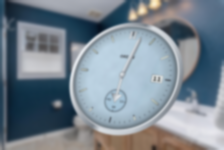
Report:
6h02
